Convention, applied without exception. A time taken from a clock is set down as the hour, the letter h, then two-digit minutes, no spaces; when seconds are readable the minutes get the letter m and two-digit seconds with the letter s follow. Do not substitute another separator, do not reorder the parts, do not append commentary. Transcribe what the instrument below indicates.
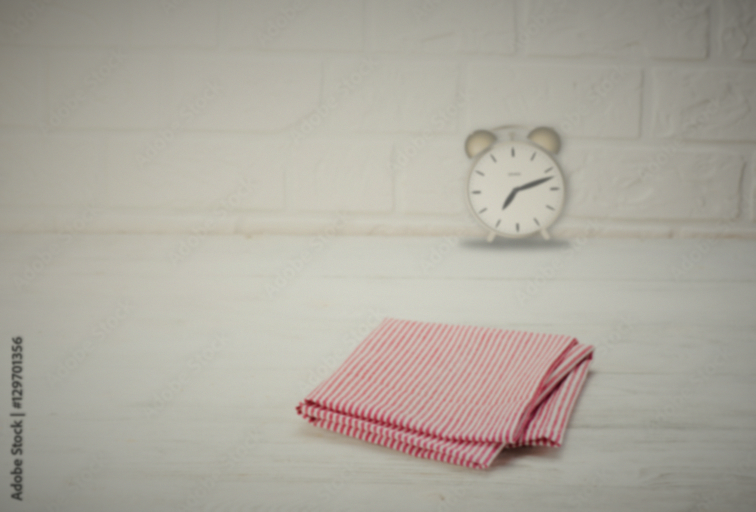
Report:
7h12
